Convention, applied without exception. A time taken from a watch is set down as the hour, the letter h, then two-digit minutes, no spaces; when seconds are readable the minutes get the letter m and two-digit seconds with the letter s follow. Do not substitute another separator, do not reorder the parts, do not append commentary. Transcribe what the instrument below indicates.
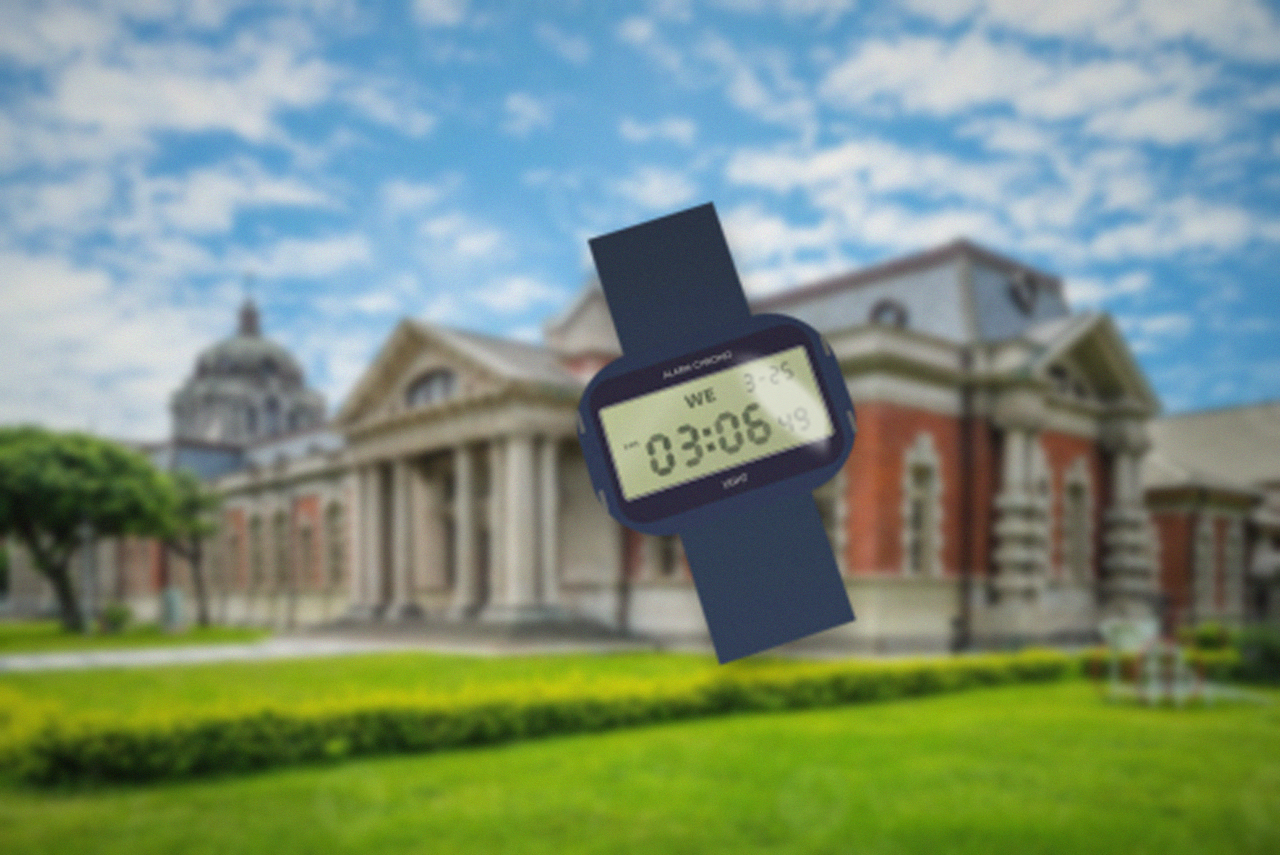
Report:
3h06m49s
